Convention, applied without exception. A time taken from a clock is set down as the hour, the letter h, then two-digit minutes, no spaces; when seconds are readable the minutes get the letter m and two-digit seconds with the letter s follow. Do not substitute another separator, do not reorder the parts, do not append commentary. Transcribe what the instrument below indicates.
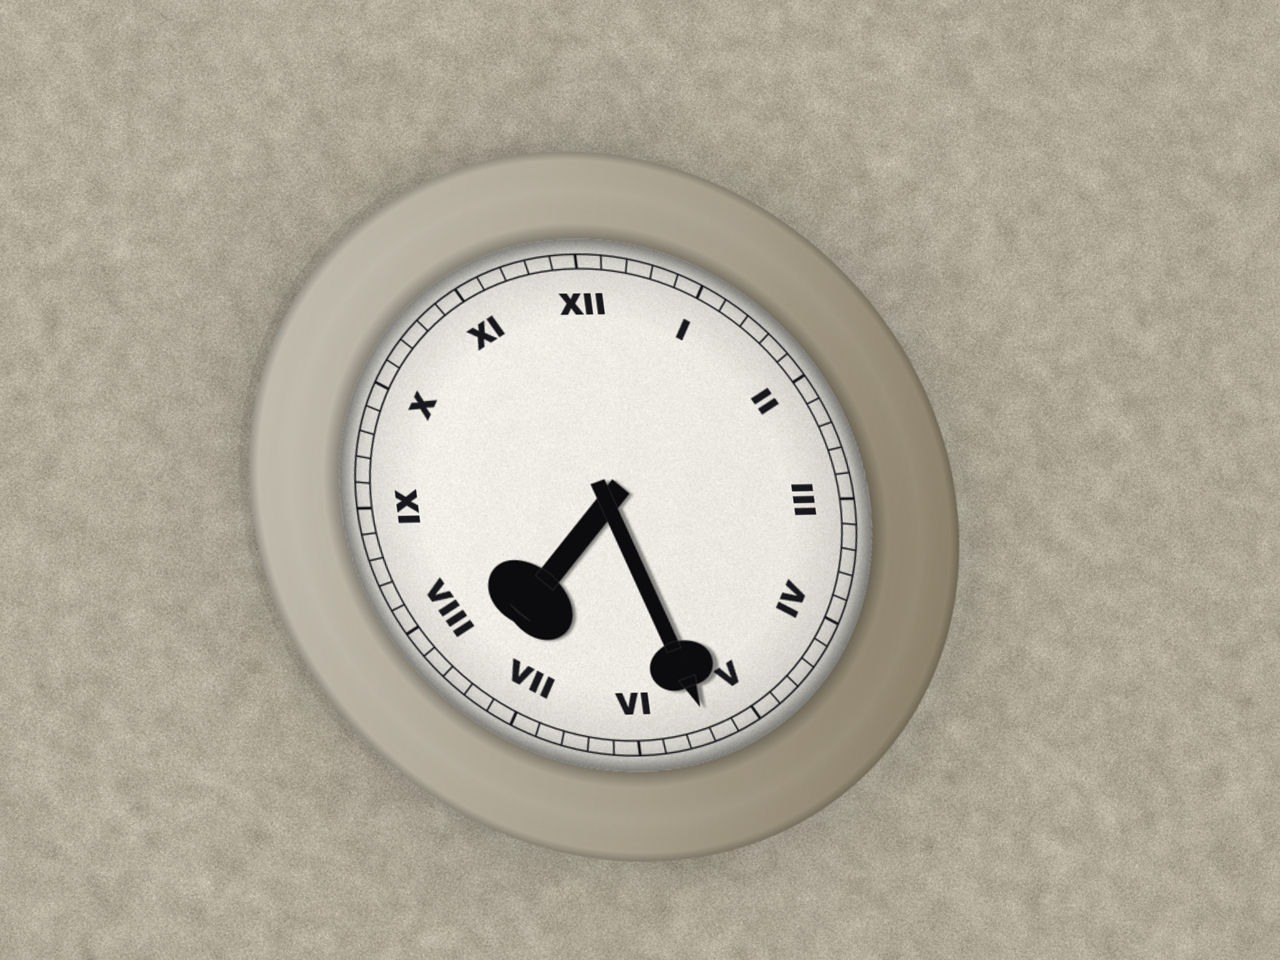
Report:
7h27
